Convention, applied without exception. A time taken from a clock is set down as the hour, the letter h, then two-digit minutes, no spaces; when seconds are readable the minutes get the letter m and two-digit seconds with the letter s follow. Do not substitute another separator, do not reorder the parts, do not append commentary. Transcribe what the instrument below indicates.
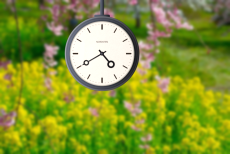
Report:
4h40
